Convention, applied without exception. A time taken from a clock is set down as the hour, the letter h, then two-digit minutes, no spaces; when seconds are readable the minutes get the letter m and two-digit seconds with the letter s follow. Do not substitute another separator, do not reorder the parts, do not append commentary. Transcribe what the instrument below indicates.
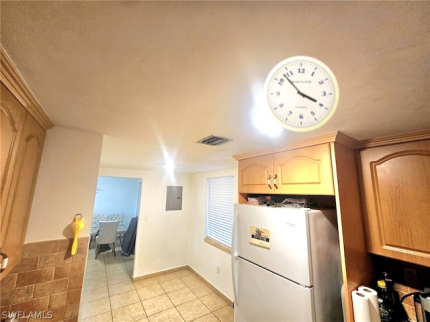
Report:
3h53
